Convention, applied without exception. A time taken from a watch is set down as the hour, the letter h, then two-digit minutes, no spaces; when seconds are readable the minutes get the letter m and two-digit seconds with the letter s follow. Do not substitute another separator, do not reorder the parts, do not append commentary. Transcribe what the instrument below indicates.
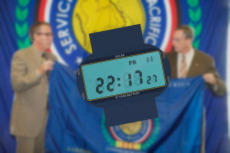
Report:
22h17
